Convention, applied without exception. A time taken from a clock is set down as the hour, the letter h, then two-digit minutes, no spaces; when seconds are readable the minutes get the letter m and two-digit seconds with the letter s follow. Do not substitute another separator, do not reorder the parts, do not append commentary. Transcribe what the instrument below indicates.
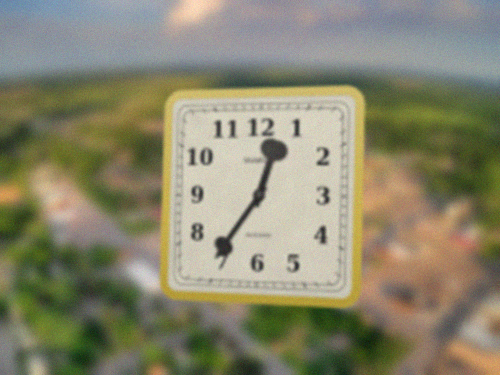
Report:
12h36
